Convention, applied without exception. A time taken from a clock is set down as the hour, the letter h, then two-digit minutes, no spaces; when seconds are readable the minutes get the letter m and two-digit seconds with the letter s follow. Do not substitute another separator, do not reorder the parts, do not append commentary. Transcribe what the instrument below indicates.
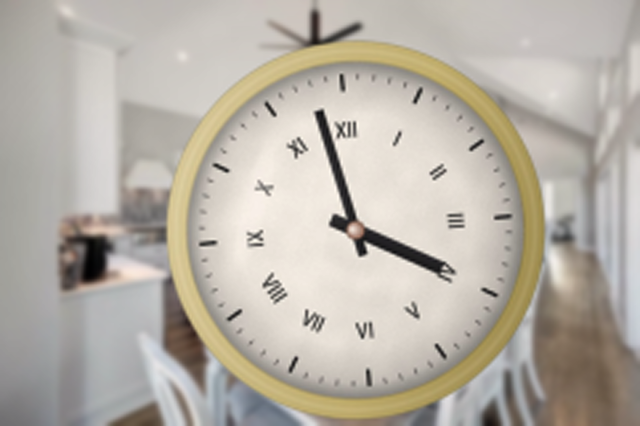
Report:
3h58
